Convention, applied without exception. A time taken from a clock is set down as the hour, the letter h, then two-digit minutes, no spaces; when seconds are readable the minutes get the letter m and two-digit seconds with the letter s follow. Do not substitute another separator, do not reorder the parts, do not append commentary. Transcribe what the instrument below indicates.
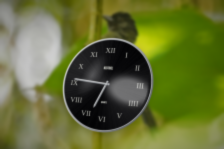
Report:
6h46
